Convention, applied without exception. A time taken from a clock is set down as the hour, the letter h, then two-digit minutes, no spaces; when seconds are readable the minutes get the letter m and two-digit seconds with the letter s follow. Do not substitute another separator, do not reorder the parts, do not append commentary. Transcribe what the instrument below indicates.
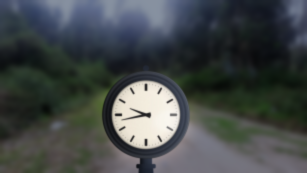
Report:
9h43
